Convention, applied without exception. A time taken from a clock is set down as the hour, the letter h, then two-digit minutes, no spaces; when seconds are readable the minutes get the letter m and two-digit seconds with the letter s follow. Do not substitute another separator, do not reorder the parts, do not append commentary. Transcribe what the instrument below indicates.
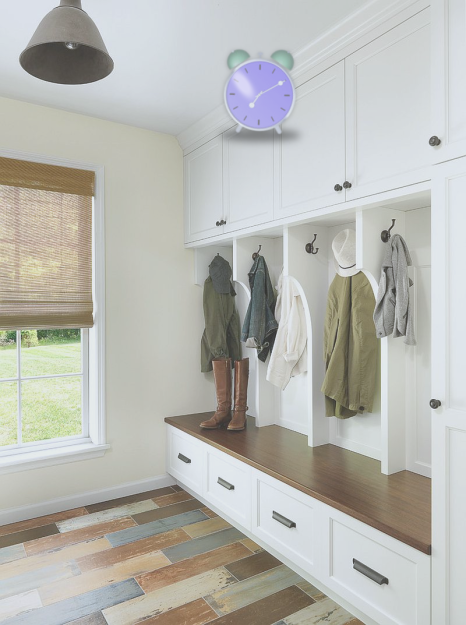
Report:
7h10
